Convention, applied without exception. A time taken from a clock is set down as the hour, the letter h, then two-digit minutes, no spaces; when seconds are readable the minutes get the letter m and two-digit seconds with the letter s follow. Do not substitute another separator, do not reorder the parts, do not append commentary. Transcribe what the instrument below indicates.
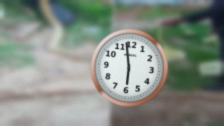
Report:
5h58
